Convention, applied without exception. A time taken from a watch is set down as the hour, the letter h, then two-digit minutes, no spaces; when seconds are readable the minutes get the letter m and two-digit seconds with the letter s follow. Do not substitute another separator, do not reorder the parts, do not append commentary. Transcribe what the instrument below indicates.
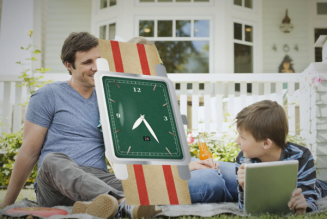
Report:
7h26
